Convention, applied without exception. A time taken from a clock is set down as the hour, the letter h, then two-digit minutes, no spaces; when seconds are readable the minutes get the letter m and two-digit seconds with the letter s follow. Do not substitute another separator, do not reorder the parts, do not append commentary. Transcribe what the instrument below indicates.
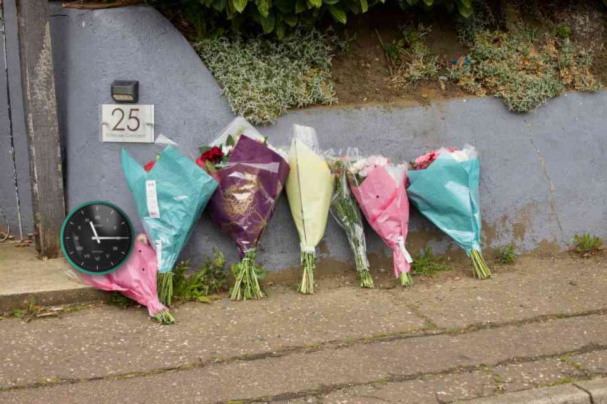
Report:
11h15
